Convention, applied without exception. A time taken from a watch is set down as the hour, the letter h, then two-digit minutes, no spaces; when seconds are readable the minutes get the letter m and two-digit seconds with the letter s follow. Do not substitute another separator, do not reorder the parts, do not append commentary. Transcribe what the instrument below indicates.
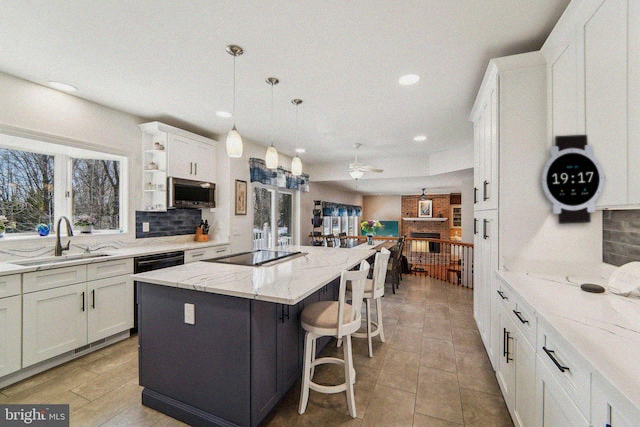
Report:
19h17
